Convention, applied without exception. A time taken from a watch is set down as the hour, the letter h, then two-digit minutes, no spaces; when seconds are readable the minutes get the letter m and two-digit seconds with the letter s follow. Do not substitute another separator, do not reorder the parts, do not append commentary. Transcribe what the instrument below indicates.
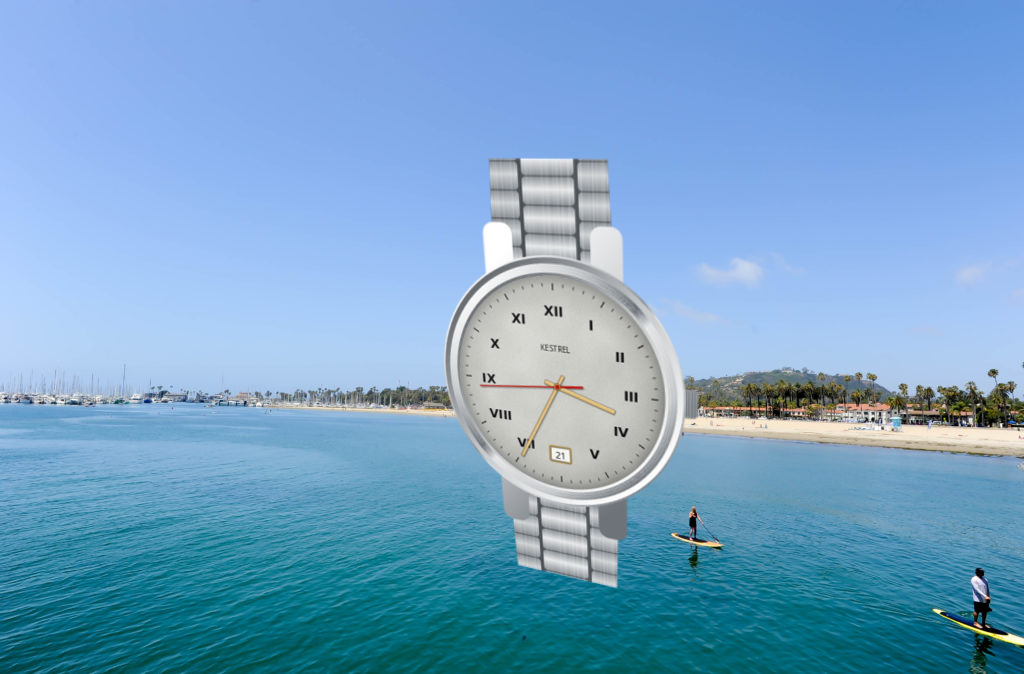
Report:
3h34m44s
